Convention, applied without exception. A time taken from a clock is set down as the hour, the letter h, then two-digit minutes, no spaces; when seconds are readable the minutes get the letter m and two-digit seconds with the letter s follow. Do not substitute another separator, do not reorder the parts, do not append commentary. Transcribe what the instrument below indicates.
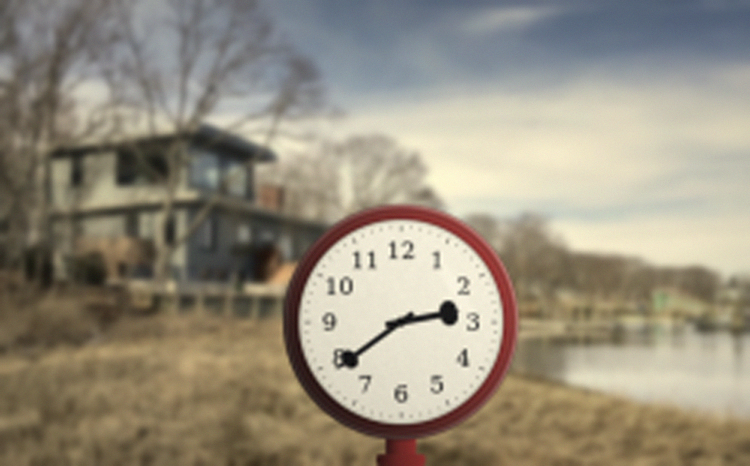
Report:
2h39
